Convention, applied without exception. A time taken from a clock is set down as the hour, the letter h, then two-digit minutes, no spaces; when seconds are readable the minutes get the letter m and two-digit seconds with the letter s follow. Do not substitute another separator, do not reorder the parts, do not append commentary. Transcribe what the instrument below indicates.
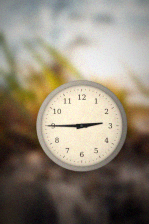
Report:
2h45
